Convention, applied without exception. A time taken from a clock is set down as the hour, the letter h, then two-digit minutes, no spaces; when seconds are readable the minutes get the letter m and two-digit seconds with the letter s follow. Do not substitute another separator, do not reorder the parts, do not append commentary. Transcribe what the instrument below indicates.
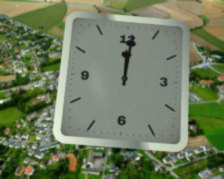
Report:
12h01
